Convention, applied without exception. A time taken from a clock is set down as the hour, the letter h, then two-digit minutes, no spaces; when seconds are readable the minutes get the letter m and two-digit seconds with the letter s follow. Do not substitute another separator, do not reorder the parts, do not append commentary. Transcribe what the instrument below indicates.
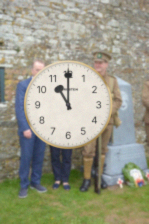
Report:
11h00
